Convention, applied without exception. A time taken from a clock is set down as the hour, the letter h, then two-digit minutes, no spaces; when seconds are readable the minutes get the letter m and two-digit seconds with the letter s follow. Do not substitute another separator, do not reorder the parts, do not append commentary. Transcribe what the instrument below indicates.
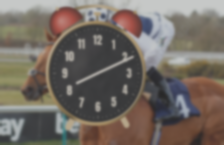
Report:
8h11
